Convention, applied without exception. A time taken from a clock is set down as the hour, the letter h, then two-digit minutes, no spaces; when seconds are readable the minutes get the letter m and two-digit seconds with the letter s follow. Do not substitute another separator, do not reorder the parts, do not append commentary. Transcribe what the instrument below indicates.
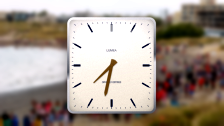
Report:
7h32
